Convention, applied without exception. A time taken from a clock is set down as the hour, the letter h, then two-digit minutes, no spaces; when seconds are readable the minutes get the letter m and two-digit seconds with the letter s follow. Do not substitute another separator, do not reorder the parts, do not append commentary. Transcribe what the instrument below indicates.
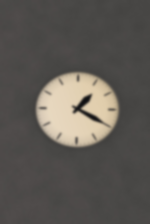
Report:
1h20
